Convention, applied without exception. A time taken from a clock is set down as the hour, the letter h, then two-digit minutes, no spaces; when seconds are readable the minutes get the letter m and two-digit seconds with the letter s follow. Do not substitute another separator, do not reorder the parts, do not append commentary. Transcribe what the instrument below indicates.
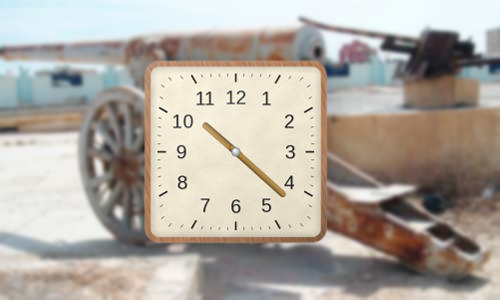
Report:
10h22
